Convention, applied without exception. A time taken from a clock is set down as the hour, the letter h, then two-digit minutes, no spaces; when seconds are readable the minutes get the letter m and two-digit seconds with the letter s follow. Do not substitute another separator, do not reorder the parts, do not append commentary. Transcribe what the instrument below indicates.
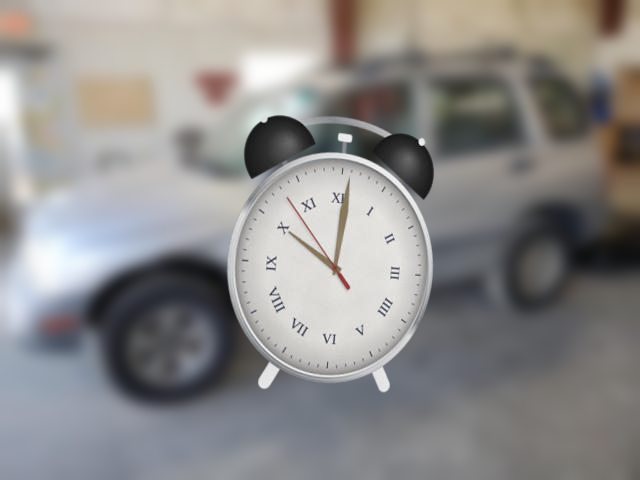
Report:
10h00m53s
